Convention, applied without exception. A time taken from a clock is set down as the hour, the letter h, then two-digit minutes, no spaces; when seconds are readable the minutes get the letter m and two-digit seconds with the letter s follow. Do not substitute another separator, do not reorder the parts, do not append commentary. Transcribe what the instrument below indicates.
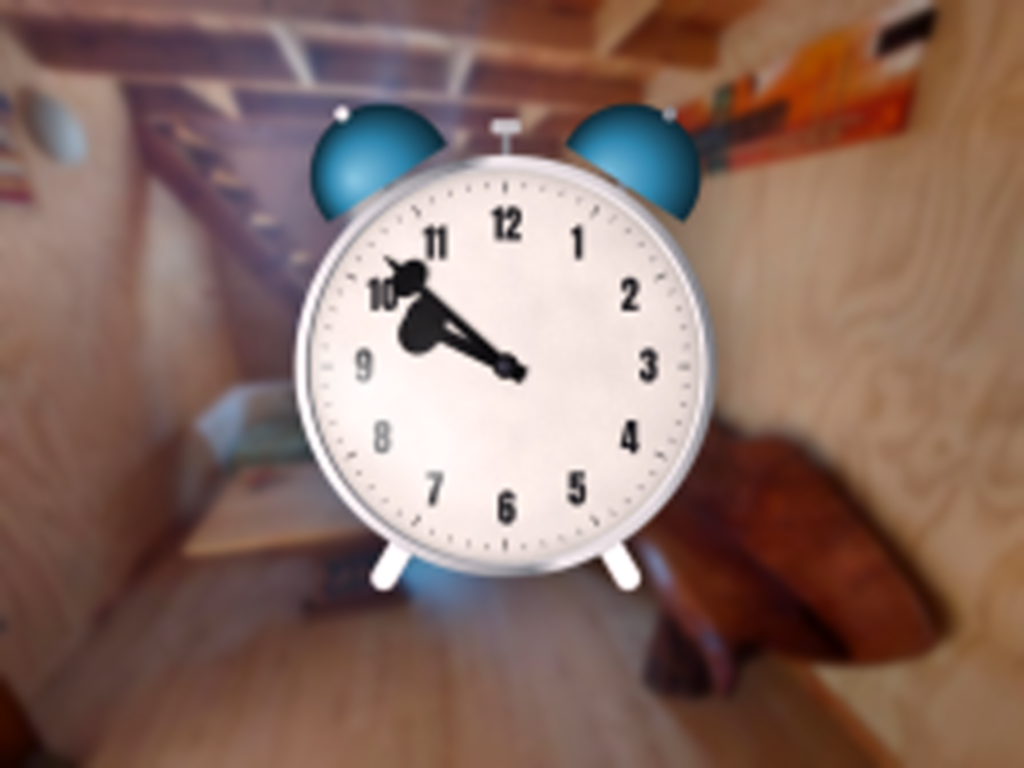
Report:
9h52
